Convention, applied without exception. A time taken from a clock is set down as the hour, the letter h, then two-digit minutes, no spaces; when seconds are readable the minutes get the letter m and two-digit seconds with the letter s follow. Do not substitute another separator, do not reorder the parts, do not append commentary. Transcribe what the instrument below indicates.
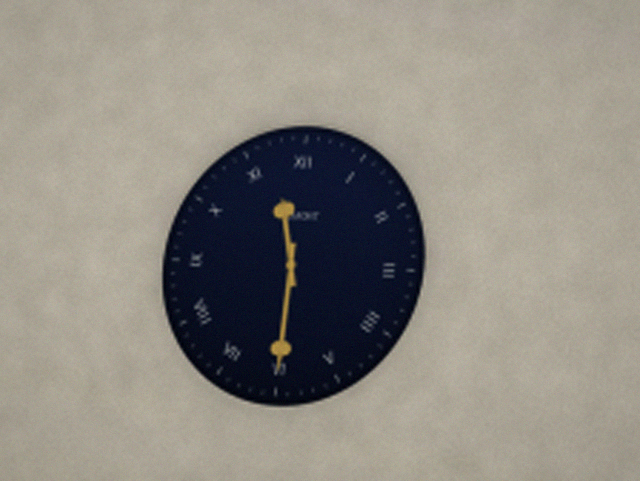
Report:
11h30
